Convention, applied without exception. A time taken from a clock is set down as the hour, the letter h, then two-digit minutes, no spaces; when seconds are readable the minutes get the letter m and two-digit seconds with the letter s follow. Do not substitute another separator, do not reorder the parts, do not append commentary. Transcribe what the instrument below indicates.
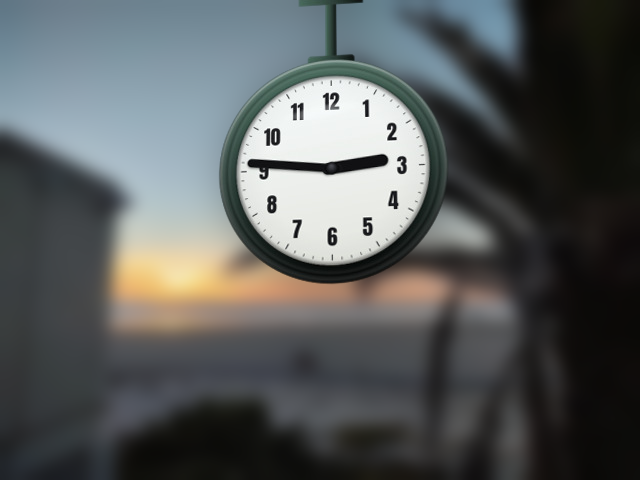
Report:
2h46
